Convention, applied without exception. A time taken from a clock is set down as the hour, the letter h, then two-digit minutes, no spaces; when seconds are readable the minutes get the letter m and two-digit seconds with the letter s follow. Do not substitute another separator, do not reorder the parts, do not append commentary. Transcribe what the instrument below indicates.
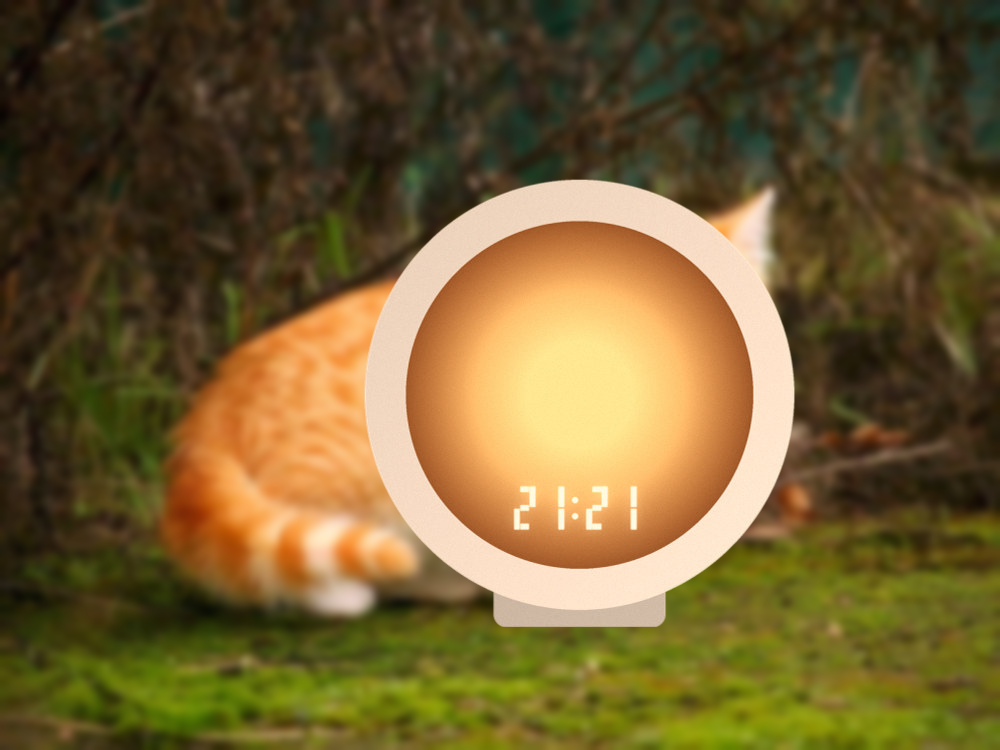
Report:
21h21
